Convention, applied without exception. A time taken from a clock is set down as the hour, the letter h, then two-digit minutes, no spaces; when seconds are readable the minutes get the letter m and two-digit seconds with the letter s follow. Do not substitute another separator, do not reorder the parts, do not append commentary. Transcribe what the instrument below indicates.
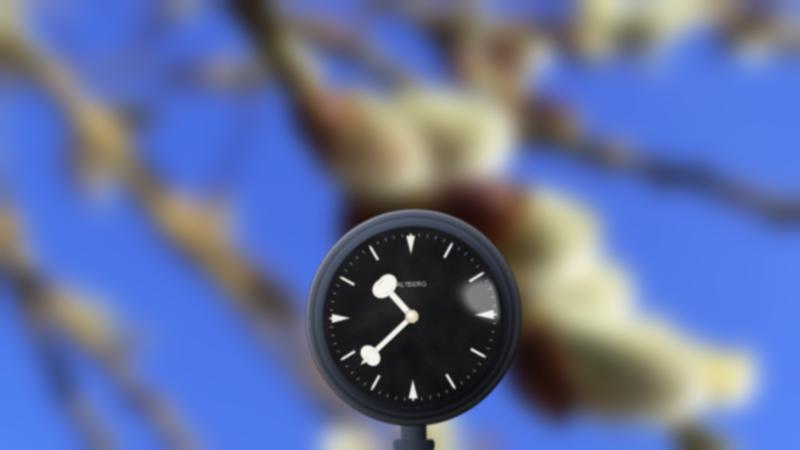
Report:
10h38
